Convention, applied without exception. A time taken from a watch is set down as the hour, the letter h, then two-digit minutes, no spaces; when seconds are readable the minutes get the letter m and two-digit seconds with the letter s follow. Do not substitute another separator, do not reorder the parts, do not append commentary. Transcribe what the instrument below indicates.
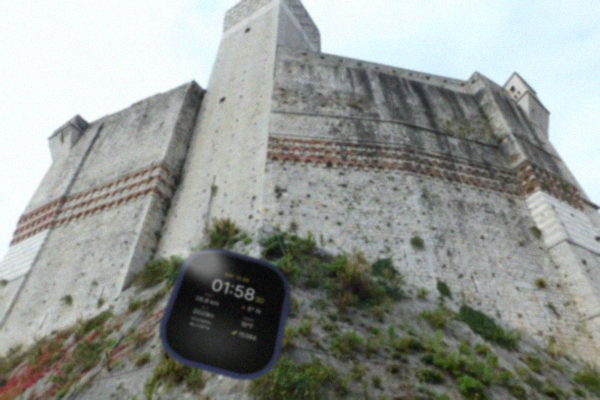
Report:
1h58
